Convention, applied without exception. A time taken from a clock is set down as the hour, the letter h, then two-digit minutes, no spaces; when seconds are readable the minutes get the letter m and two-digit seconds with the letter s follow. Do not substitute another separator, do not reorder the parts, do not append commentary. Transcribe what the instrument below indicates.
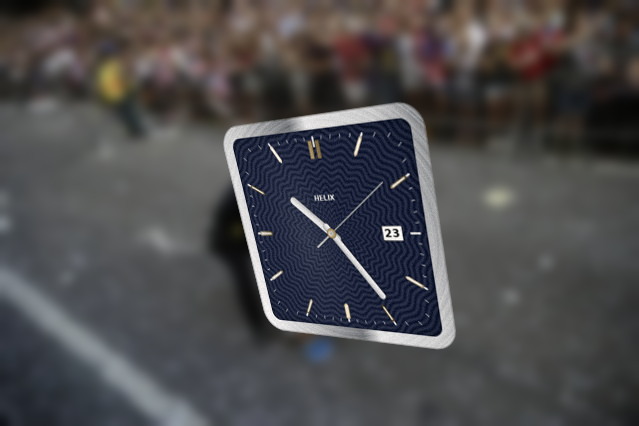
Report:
10h24m09s
